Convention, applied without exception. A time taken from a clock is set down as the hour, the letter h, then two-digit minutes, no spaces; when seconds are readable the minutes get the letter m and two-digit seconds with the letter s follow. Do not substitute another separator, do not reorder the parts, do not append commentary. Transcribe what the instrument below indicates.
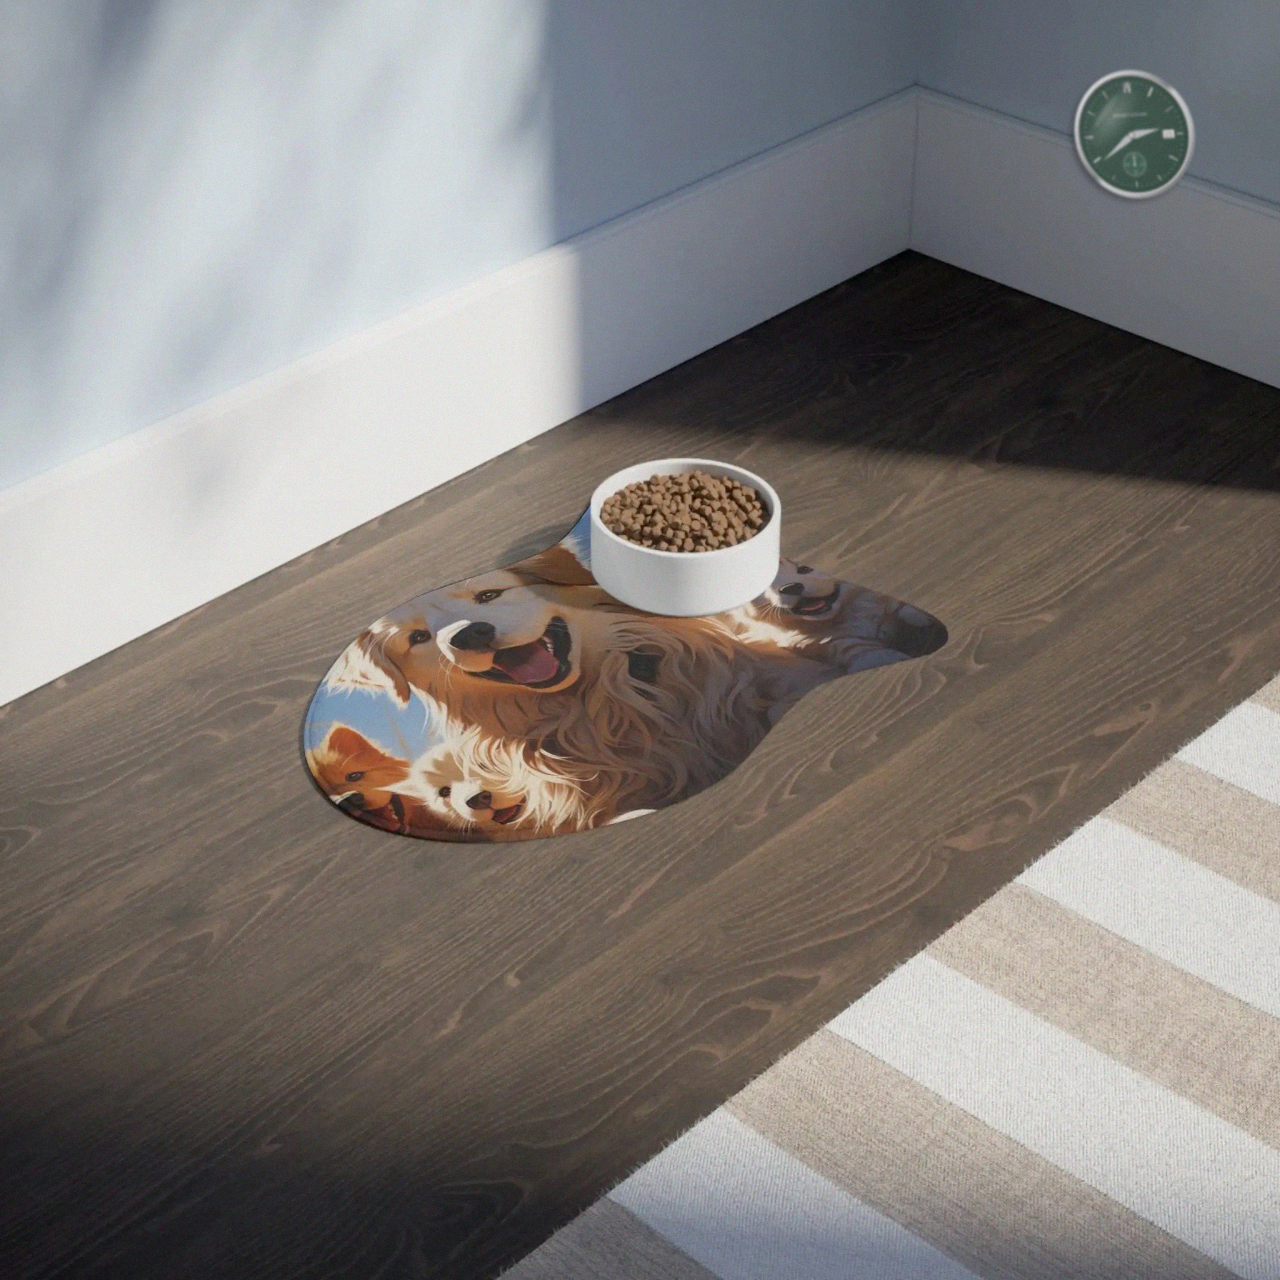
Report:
2h39
